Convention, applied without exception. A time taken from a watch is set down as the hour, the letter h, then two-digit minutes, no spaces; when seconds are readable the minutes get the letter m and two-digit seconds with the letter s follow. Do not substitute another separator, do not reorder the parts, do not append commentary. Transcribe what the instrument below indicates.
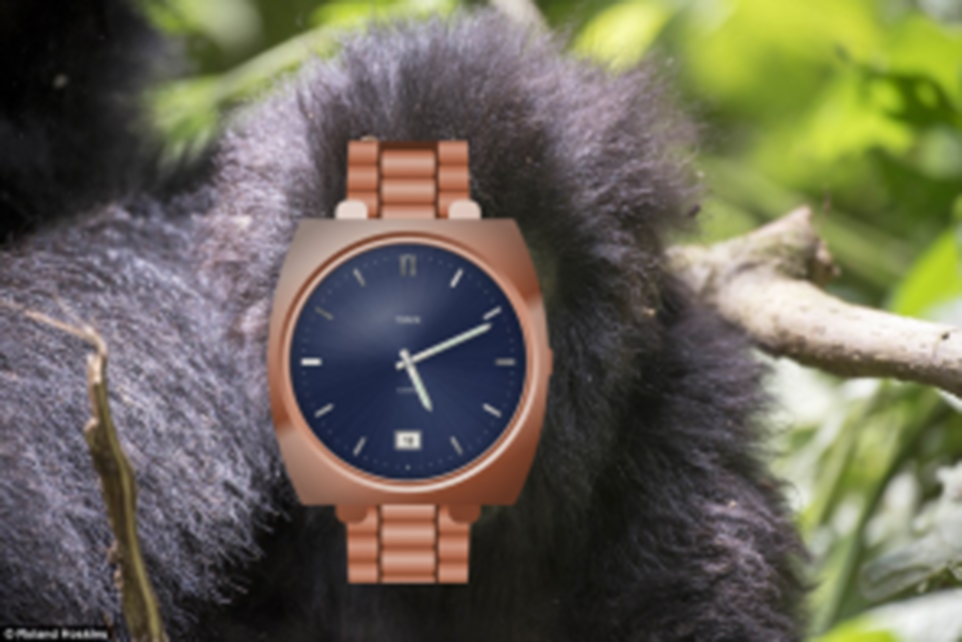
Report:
5h11
